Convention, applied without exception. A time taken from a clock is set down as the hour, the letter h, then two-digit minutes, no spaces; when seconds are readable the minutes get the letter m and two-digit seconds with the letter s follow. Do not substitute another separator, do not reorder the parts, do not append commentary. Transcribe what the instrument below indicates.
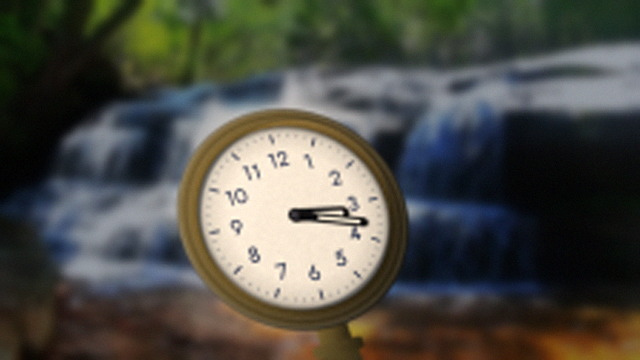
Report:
3h18
